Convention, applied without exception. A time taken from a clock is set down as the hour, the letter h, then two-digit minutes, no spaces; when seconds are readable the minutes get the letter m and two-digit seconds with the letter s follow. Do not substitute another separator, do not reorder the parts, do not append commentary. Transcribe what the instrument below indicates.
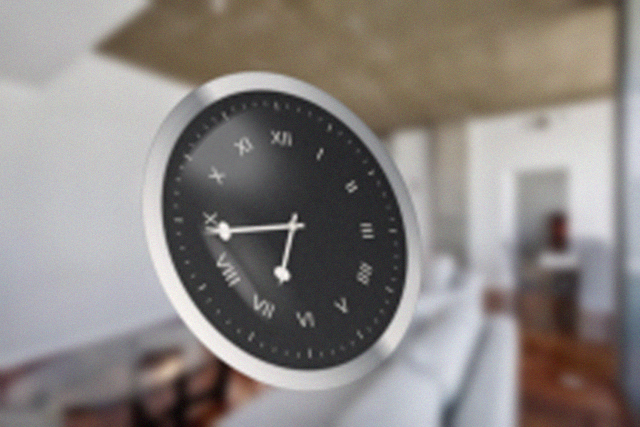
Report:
6h44
